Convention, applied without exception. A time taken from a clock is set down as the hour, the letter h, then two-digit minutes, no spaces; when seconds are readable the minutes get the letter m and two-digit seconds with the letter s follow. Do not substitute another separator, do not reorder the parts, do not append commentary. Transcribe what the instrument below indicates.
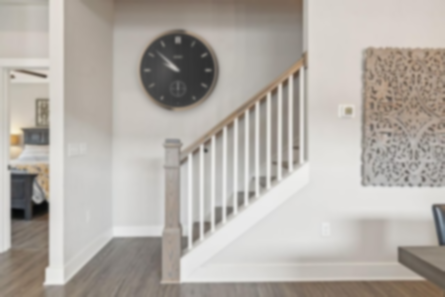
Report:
9h52
